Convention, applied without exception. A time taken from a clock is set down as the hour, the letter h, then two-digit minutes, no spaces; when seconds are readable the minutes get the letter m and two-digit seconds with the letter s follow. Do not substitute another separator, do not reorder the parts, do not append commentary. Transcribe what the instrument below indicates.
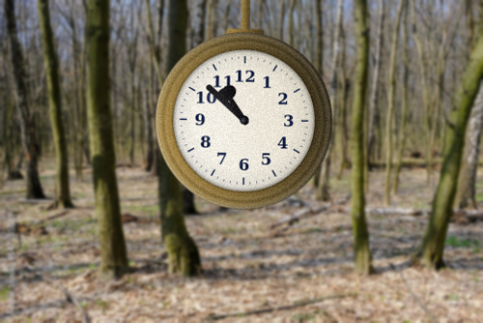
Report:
10h52
